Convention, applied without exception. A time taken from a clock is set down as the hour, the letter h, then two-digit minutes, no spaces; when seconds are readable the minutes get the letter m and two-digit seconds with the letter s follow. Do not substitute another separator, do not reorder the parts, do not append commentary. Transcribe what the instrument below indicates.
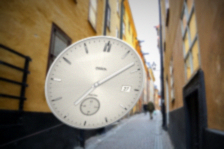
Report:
7h08
